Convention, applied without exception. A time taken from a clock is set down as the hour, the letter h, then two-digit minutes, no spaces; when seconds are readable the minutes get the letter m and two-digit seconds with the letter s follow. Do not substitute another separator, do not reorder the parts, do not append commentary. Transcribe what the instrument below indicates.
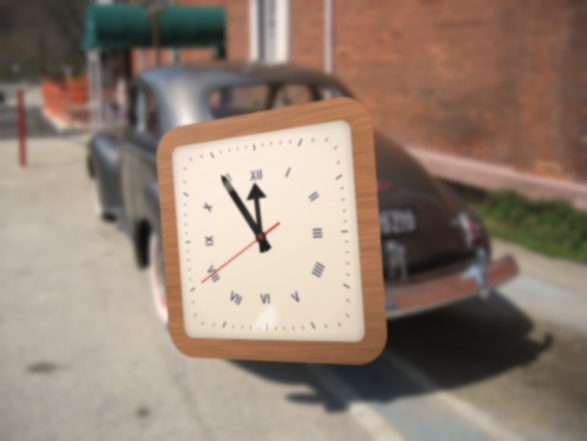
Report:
11h54m40s
